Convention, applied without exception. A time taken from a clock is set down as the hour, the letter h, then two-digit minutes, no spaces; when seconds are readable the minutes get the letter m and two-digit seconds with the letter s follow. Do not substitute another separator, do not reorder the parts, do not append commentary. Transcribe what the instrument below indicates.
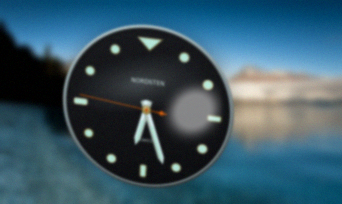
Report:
6h26m46s
